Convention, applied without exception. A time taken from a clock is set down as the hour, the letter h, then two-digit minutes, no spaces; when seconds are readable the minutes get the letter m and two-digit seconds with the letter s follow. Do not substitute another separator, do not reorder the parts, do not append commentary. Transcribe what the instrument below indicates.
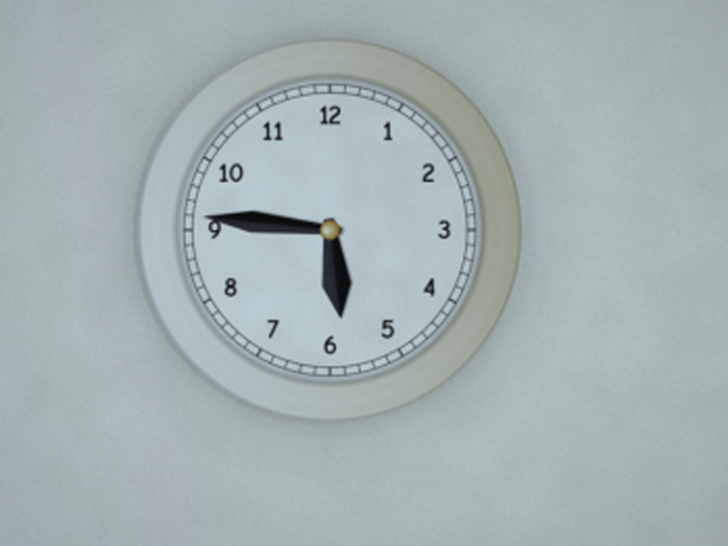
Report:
5h46
